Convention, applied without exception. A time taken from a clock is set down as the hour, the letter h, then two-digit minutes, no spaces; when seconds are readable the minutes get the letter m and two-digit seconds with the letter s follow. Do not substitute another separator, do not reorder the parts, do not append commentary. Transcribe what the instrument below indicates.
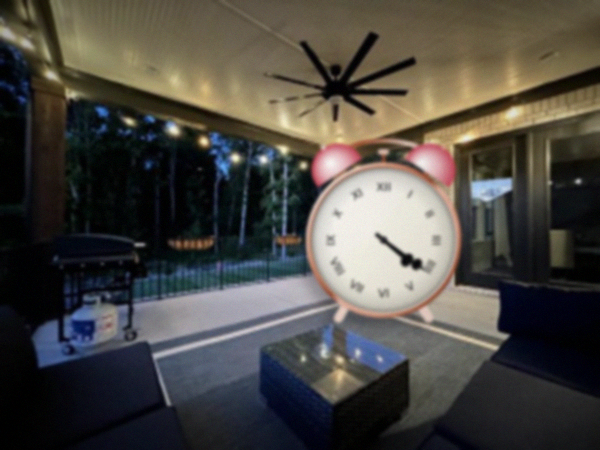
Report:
4h21
